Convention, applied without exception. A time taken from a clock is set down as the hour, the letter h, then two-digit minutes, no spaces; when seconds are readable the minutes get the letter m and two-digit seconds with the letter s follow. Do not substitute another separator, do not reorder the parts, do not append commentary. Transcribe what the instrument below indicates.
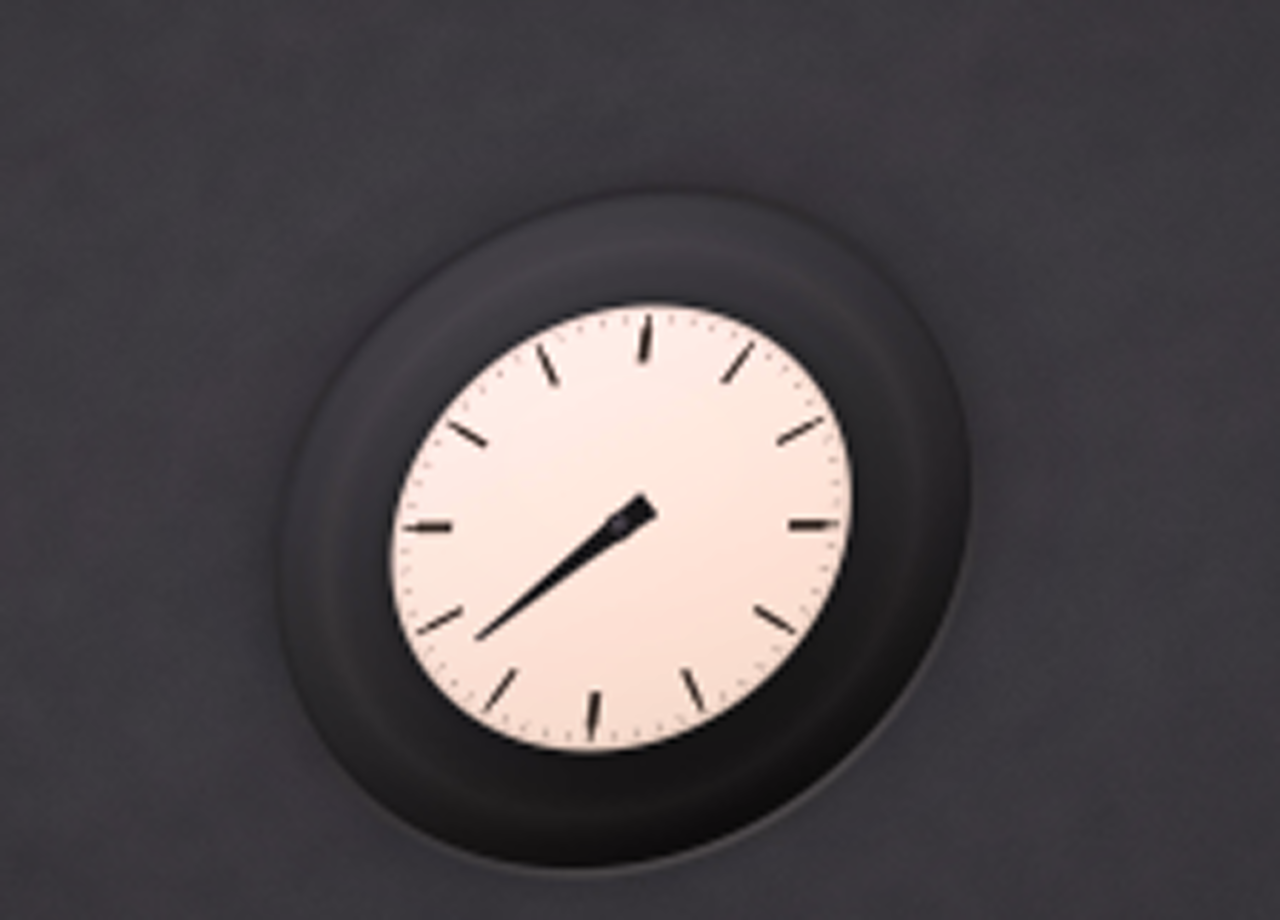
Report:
7h38
